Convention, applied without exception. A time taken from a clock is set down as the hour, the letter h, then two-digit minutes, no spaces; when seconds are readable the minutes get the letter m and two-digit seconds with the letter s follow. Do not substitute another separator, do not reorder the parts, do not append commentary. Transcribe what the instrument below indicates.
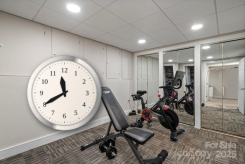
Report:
11h40
